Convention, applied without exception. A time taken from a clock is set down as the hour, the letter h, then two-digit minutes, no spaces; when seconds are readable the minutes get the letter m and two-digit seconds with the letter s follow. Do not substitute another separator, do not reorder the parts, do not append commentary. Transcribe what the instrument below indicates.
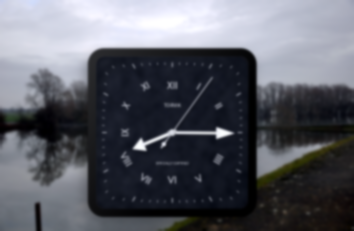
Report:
8h15m06s
